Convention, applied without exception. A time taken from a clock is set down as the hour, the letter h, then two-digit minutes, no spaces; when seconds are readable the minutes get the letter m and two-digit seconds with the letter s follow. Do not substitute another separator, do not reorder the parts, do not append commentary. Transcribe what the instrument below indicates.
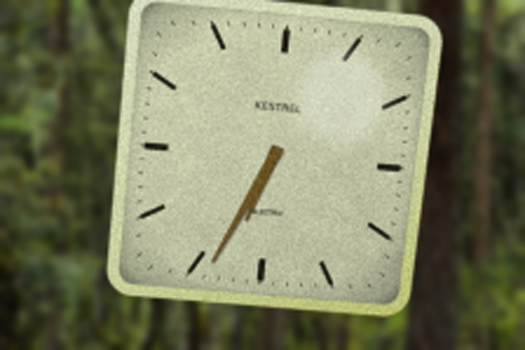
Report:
6h34
